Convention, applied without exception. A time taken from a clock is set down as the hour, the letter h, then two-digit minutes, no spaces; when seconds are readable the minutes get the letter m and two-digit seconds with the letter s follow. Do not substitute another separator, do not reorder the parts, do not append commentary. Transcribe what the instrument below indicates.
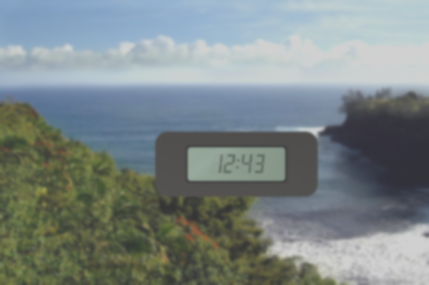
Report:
12h43
